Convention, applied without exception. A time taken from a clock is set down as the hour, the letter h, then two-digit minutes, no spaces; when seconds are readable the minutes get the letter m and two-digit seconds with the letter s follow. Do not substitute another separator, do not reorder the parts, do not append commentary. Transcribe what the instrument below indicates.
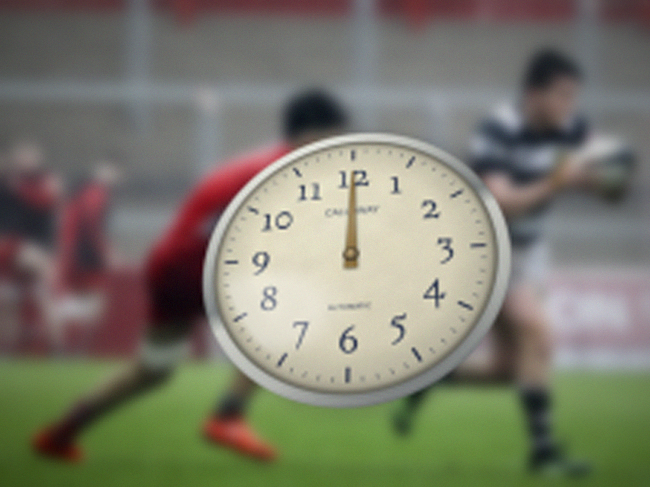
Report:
12h00
